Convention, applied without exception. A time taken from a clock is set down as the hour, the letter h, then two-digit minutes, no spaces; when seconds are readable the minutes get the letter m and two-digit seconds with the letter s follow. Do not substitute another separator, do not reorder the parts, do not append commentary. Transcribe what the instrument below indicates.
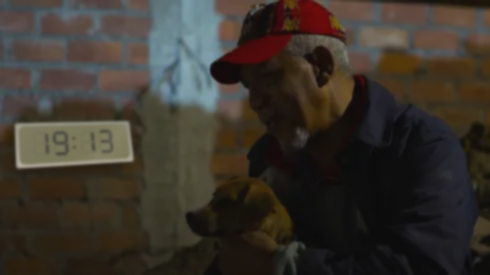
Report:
19h13
